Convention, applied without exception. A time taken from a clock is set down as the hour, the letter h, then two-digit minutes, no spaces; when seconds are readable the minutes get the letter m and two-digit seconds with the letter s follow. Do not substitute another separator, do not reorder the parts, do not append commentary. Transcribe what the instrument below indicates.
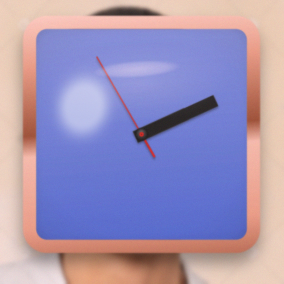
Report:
2h10m55s
